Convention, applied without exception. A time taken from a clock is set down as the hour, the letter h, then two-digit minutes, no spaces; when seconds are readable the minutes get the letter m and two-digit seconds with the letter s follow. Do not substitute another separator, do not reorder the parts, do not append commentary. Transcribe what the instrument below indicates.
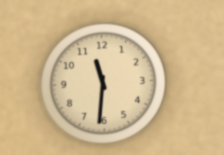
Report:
11h31
